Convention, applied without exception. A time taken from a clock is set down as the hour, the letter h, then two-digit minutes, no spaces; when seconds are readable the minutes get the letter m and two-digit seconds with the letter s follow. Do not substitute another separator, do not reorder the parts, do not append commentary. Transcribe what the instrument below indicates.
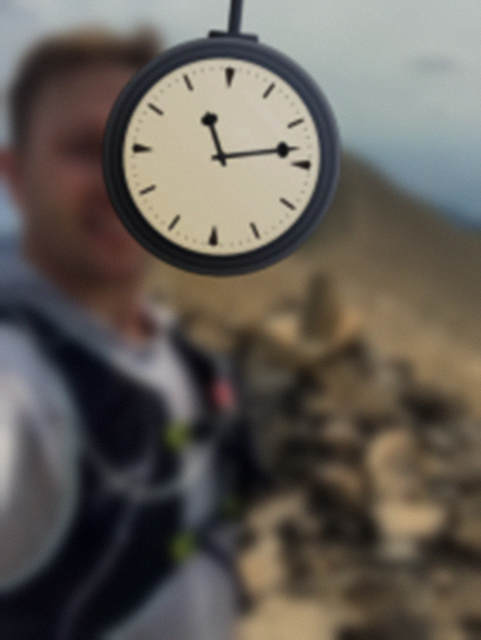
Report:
11h13
